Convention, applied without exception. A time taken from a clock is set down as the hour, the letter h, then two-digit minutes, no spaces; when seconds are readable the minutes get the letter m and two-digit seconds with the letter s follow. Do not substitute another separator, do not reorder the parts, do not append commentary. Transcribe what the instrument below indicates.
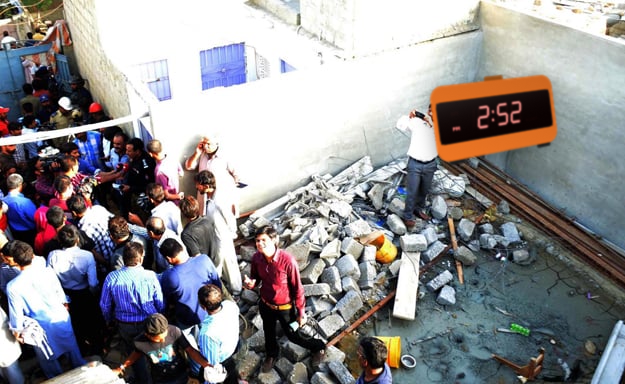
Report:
2h52
